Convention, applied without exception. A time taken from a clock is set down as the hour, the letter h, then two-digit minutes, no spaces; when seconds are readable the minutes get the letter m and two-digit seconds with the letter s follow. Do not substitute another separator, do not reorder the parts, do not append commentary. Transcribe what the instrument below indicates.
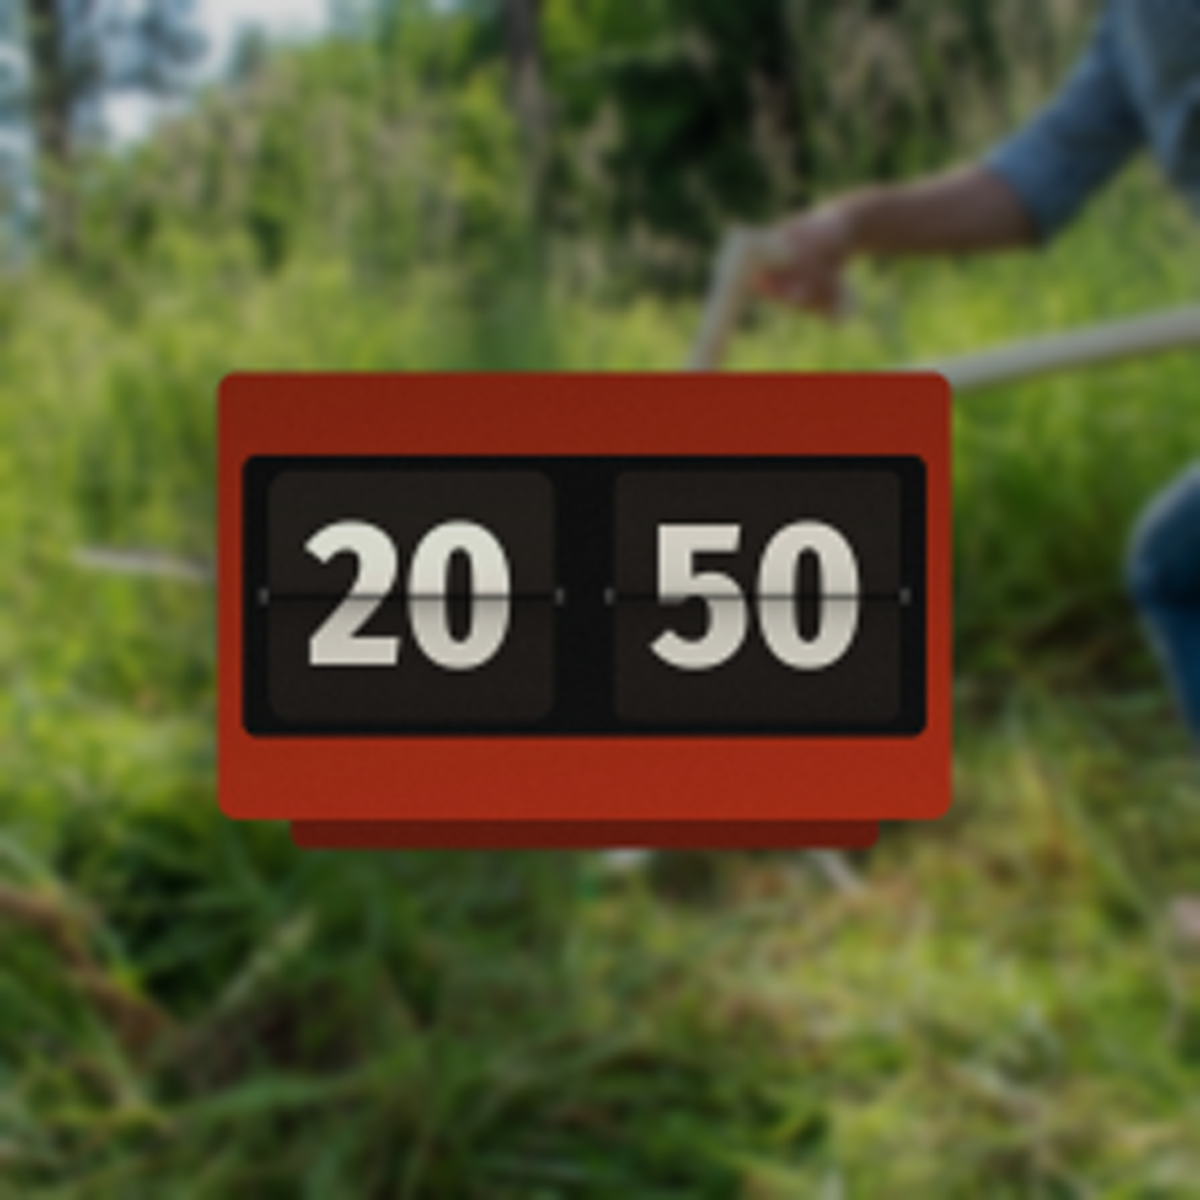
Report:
20h50
